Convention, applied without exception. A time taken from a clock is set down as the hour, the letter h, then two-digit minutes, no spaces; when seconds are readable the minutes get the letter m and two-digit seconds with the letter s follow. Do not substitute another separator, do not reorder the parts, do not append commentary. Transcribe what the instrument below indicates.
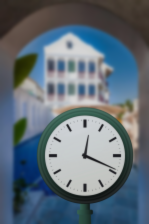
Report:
12h19
